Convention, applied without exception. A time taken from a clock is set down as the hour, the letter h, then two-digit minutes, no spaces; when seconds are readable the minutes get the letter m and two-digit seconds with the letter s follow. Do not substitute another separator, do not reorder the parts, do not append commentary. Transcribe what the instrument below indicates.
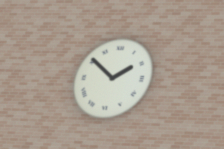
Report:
1h51
